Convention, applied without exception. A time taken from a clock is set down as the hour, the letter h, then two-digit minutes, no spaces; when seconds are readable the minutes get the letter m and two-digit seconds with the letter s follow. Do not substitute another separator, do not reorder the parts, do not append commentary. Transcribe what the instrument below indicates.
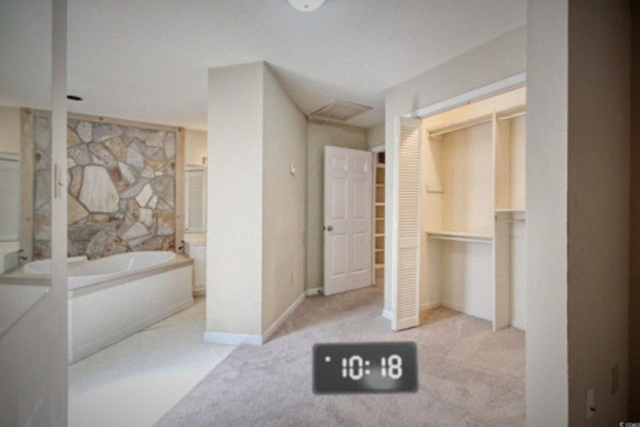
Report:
10h18
